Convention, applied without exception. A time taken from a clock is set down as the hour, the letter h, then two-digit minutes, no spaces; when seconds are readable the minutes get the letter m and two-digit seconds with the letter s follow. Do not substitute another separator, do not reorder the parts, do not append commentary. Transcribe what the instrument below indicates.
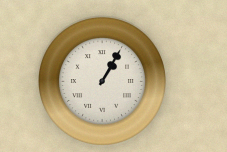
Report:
1h05
